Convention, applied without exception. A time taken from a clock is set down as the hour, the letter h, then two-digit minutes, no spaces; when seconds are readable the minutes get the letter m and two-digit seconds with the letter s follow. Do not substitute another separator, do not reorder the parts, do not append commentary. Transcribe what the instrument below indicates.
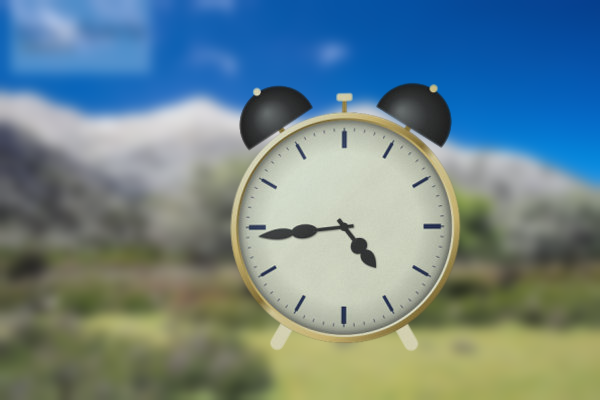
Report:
4h44
